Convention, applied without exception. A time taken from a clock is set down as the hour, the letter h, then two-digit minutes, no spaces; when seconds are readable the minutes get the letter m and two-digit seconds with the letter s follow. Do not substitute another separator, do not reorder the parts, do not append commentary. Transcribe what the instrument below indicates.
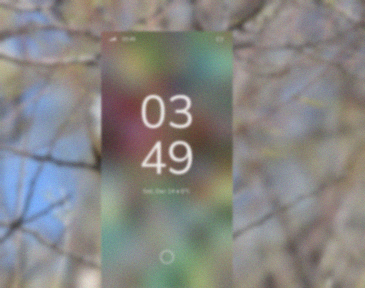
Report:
3h49
